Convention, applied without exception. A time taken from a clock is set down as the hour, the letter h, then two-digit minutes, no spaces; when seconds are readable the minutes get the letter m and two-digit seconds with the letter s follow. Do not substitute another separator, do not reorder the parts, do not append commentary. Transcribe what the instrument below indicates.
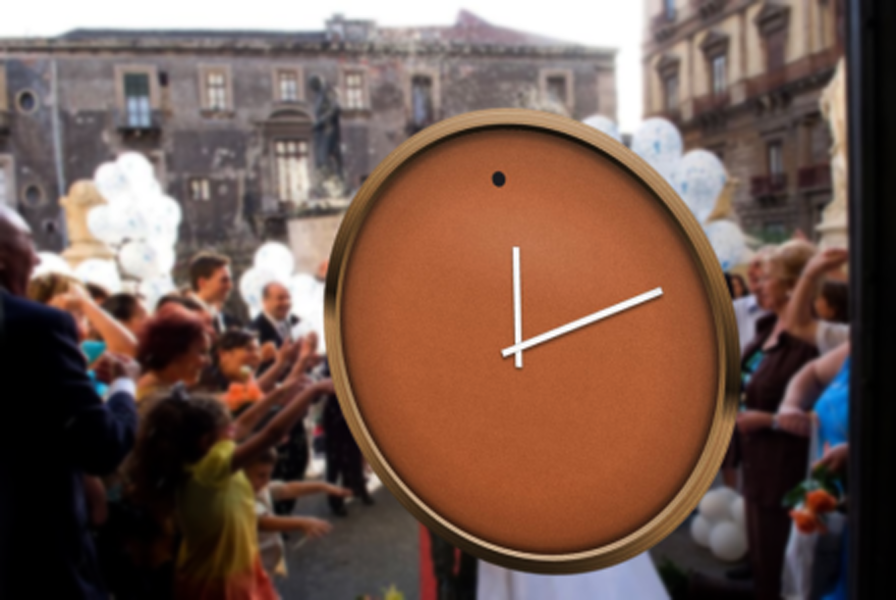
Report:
12h12
